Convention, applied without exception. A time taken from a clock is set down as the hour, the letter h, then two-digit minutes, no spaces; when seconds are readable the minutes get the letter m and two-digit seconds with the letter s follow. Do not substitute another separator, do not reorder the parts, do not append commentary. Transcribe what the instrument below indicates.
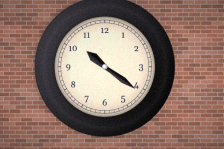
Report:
10h21
